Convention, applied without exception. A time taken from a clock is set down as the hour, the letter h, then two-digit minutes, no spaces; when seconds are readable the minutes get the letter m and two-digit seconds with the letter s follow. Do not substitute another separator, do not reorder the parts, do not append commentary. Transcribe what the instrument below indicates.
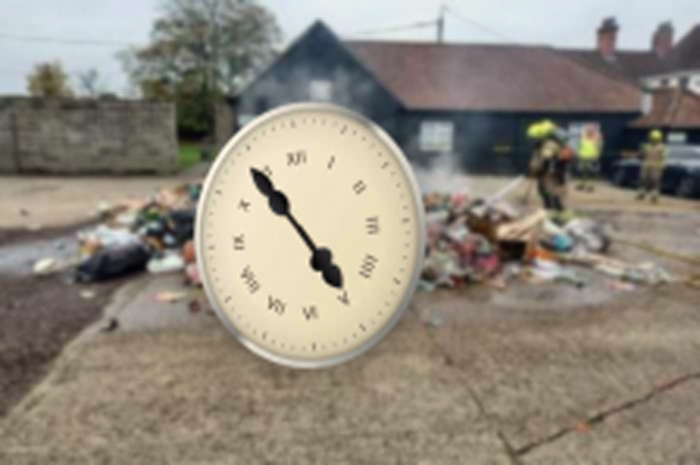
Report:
4h54
